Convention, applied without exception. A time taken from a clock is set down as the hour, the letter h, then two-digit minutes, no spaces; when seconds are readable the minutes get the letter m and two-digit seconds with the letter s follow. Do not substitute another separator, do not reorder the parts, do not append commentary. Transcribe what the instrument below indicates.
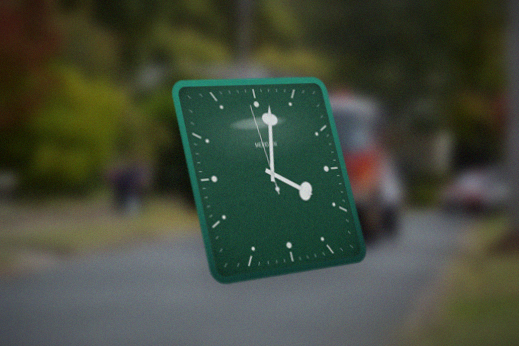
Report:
4h01m59s
